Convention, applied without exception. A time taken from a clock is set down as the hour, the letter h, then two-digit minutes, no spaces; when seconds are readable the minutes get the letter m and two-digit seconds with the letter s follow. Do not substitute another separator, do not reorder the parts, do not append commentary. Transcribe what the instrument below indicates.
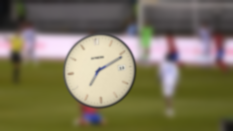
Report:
7h11
